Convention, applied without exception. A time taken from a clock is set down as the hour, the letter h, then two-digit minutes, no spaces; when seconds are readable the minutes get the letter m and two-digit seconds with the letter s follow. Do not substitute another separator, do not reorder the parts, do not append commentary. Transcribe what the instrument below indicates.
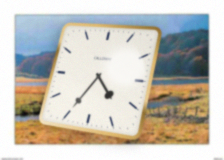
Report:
4h35
